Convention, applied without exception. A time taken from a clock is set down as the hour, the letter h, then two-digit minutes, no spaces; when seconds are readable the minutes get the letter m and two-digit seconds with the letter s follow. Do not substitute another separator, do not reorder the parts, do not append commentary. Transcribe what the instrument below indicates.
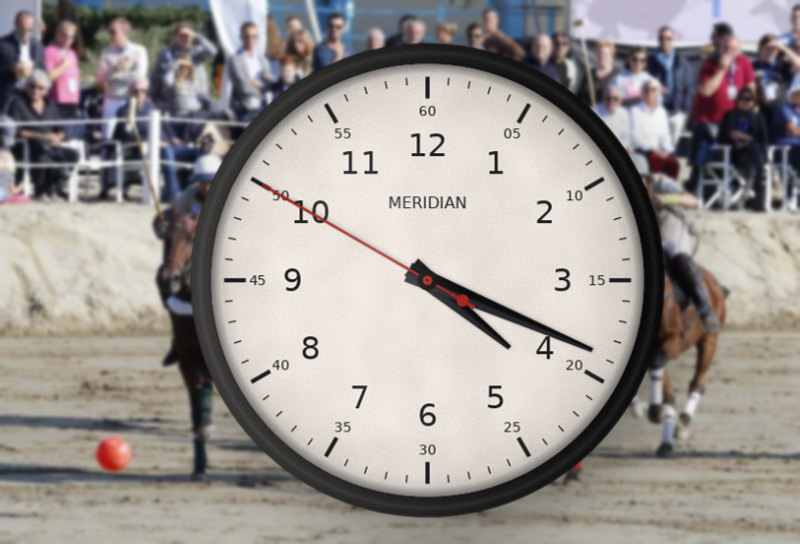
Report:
4h18m50s
